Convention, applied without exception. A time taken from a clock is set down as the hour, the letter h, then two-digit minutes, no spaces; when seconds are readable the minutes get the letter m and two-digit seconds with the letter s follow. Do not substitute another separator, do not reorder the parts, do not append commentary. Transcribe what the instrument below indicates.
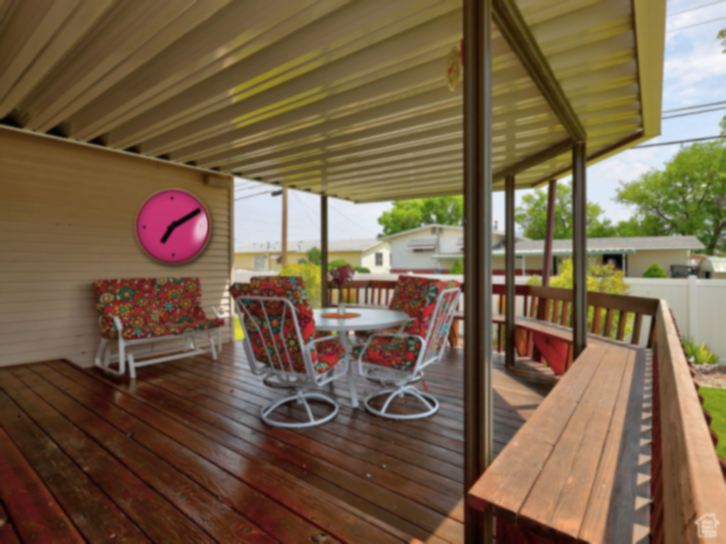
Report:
7h10
